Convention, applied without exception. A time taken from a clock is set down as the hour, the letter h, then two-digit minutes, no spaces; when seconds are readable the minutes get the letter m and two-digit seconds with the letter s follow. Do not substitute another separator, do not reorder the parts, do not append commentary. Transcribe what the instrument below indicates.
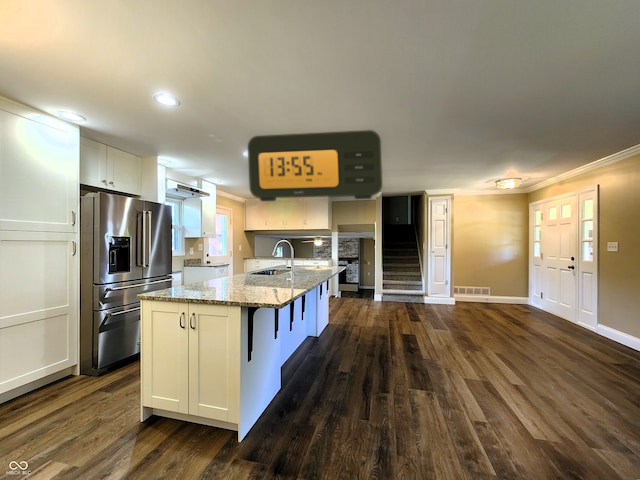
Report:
13h55
